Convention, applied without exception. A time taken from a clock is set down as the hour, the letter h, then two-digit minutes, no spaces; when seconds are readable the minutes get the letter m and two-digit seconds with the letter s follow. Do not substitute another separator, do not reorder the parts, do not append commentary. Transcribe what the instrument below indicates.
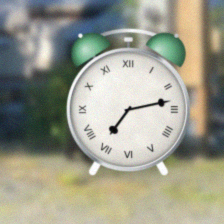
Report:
7h13
